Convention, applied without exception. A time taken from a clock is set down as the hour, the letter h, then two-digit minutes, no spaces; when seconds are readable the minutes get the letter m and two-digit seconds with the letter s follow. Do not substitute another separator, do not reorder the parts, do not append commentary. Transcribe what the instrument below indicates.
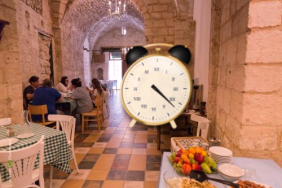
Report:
4h22
